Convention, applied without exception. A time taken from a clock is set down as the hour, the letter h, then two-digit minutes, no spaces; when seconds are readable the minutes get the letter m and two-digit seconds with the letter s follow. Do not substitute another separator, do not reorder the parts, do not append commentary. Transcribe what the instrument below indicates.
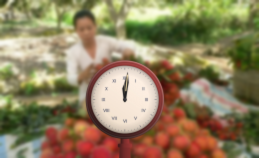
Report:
12h01
